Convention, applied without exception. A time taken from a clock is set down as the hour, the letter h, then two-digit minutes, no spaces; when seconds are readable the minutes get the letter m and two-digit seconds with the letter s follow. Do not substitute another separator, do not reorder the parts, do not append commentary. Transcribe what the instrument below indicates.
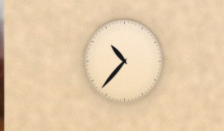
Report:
10h37
